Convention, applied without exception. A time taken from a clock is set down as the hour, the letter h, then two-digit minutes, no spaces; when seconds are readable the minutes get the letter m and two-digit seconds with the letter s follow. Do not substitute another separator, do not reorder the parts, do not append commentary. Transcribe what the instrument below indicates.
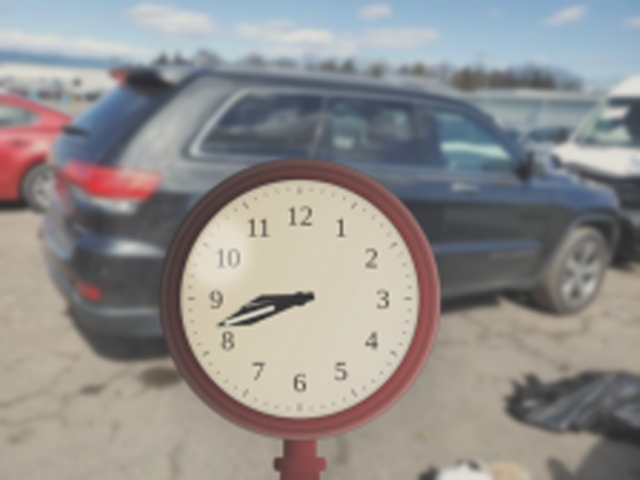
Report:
8h42
